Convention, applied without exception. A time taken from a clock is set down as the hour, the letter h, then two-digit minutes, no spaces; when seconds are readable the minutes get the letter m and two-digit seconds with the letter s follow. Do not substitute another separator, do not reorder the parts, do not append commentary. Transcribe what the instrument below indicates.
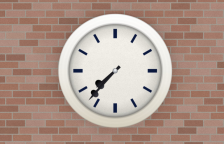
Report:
7h37
